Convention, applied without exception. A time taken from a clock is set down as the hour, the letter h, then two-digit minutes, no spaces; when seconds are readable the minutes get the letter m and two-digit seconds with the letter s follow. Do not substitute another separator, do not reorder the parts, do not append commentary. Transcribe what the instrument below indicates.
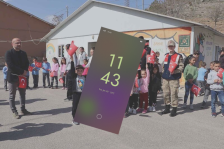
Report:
11h43
